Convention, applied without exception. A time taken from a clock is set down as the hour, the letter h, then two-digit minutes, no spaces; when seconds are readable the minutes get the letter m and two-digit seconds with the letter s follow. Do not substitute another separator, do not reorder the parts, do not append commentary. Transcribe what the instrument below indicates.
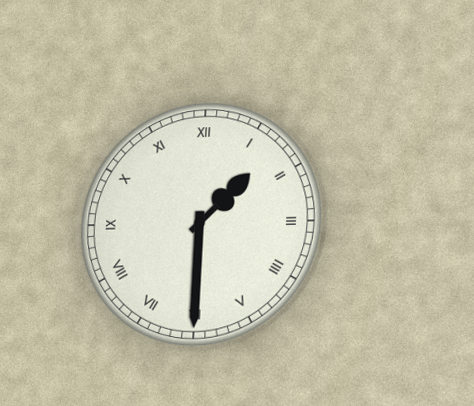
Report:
1h30
